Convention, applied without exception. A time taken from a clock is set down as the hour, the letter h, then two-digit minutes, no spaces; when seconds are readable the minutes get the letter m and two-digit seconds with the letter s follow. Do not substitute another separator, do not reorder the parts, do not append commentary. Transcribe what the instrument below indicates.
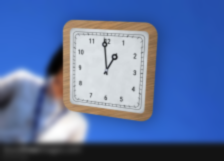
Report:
12h59
